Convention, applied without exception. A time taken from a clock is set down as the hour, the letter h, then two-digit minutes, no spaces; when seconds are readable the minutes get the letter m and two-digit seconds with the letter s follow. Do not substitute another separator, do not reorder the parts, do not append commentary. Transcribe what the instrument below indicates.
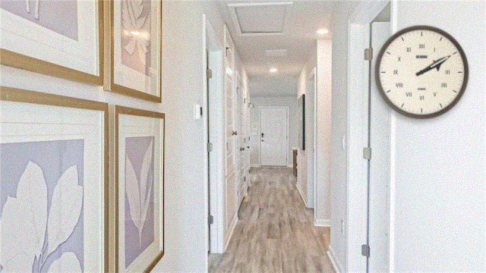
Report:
2h10
